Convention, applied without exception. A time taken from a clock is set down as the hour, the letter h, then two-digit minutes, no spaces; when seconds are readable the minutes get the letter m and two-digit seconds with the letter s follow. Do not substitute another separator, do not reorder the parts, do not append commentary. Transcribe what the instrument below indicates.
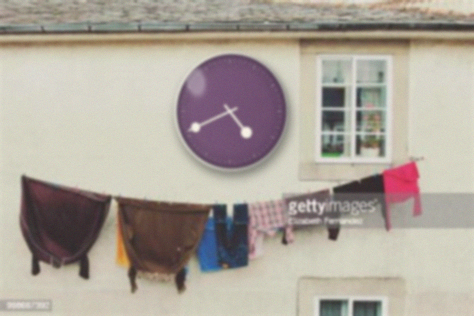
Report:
4h41
